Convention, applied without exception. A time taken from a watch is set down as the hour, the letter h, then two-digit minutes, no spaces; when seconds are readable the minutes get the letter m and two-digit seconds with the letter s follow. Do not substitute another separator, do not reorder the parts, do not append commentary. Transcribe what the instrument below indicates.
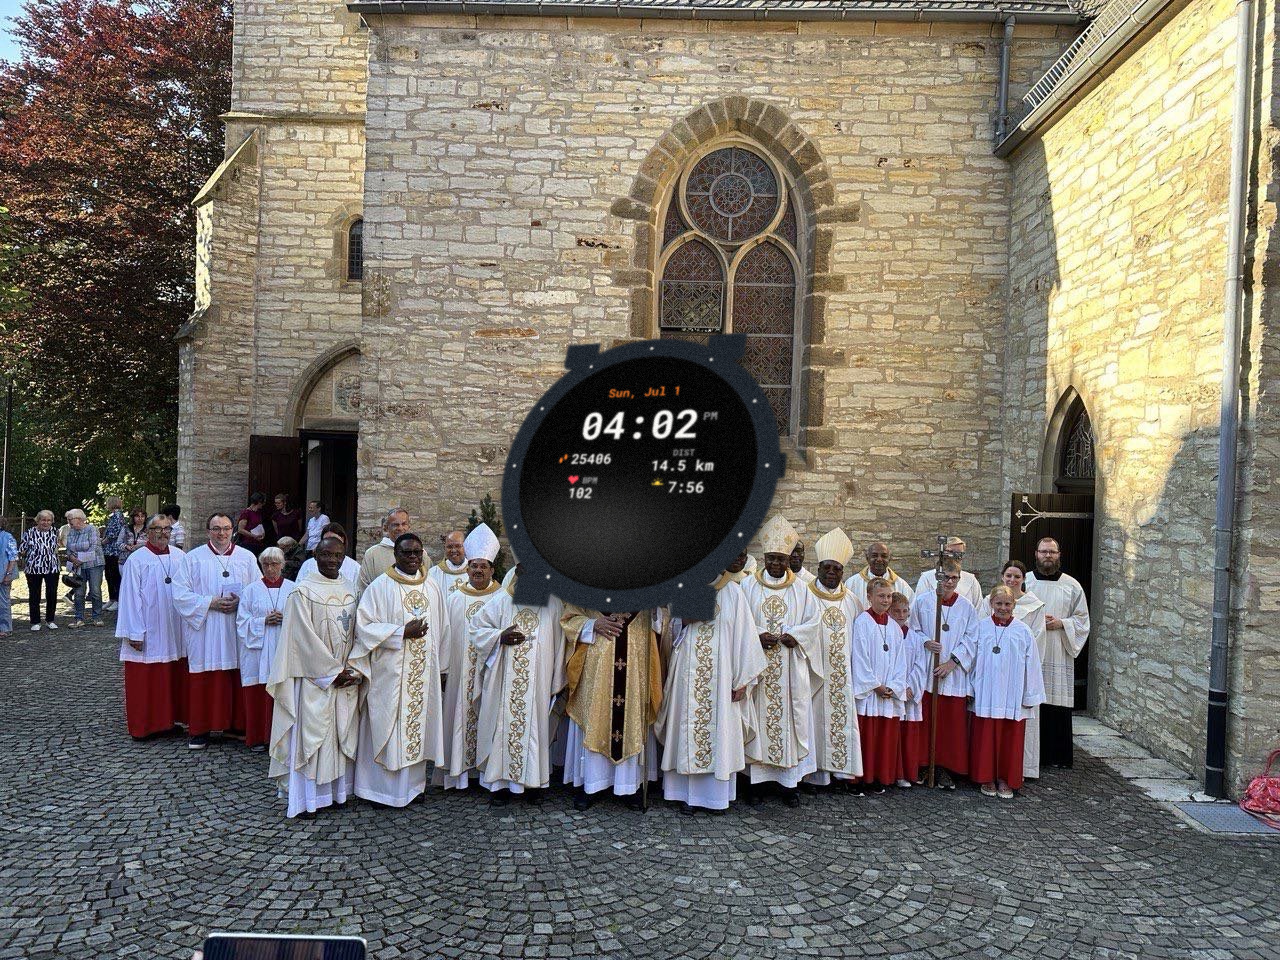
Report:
4h02
